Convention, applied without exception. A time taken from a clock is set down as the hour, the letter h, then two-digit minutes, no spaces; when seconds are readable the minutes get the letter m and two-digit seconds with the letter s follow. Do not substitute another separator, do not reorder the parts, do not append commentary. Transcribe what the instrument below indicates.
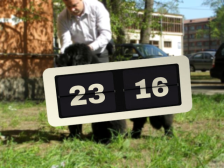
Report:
23h16
